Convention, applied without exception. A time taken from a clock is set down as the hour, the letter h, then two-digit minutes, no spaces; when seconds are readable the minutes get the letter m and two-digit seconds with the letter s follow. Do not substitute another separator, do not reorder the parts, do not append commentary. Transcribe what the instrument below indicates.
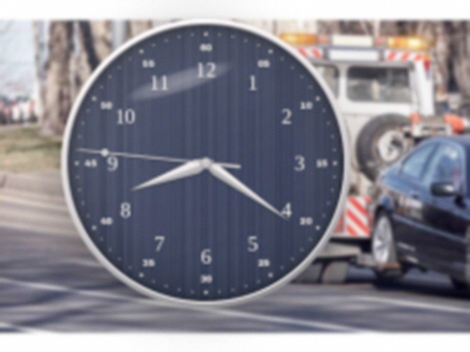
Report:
8h20m46s
